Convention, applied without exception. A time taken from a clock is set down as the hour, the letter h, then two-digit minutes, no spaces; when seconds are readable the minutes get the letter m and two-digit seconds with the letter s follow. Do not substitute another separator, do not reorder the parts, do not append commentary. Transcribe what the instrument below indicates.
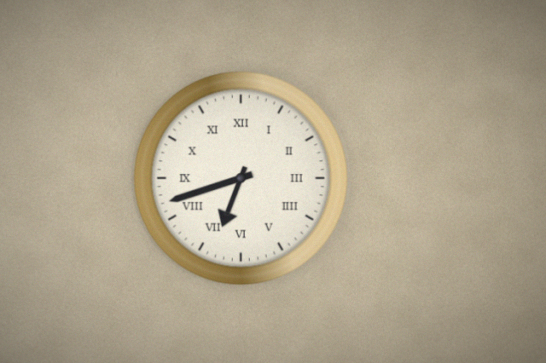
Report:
6h42
